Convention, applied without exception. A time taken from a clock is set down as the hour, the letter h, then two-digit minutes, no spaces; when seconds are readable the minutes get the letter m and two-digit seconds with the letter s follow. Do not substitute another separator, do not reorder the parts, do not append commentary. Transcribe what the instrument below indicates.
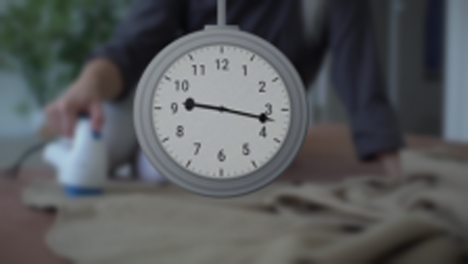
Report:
9h17
